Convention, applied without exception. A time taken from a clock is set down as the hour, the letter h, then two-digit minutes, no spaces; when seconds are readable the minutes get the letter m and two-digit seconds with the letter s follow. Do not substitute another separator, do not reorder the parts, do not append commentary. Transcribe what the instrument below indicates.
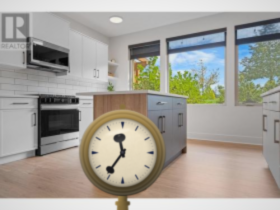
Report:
11h36
